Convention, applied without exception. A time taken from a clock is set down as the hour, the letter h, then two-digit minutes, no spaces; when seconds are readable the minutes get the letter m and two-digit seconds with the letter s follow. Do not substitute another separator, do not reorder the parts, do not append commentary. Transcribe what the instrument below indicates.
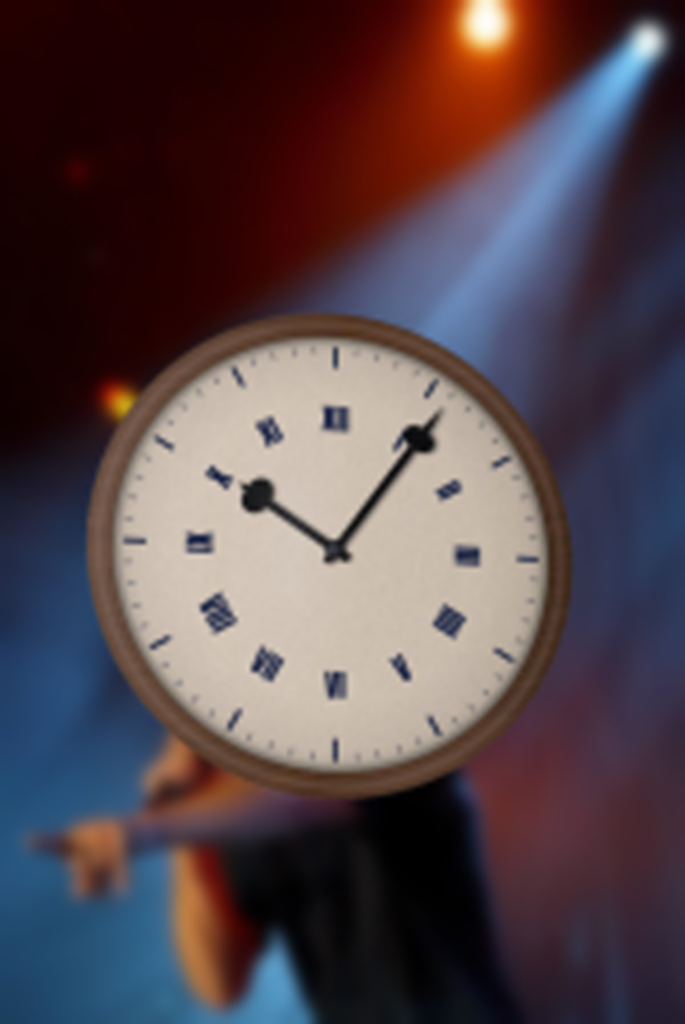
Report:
10h06
